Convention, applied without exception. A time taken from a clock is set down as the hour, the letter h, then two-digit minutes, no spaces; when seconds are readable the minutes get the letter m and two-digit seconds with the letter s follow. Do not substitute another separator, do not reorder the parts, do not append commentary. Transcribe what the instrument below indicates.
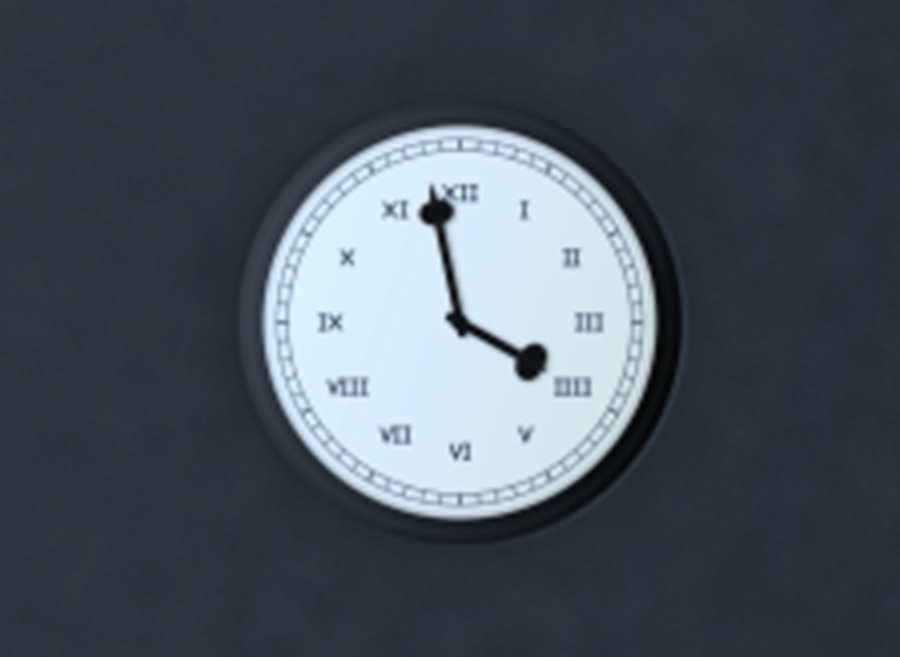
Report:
3h58
